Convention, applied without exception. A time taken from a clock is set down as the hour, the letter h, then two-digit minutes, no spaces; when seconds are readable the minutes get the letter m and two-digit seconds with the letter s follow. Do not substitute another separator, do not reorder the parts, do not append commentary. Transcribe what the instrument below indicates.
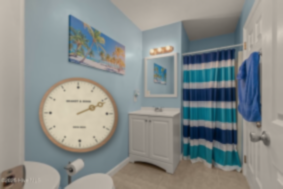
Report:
2h11
